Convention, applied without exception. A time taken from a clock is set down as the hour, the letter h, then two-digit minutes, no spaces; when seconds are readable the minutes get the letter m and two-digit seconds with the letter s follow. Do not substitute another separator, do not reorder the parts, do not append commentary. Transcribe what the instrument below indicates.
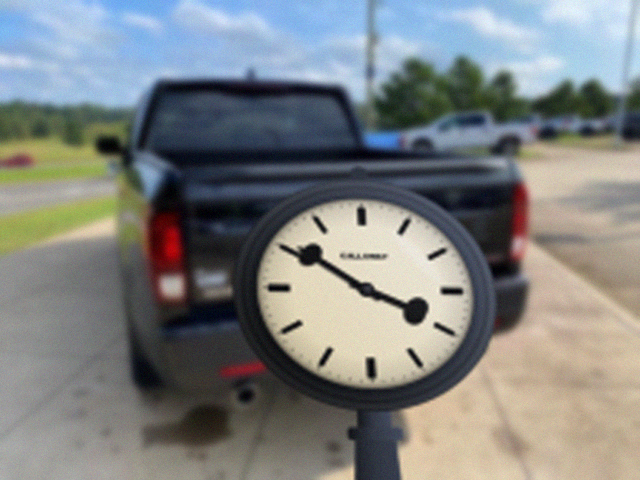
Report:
3h51
